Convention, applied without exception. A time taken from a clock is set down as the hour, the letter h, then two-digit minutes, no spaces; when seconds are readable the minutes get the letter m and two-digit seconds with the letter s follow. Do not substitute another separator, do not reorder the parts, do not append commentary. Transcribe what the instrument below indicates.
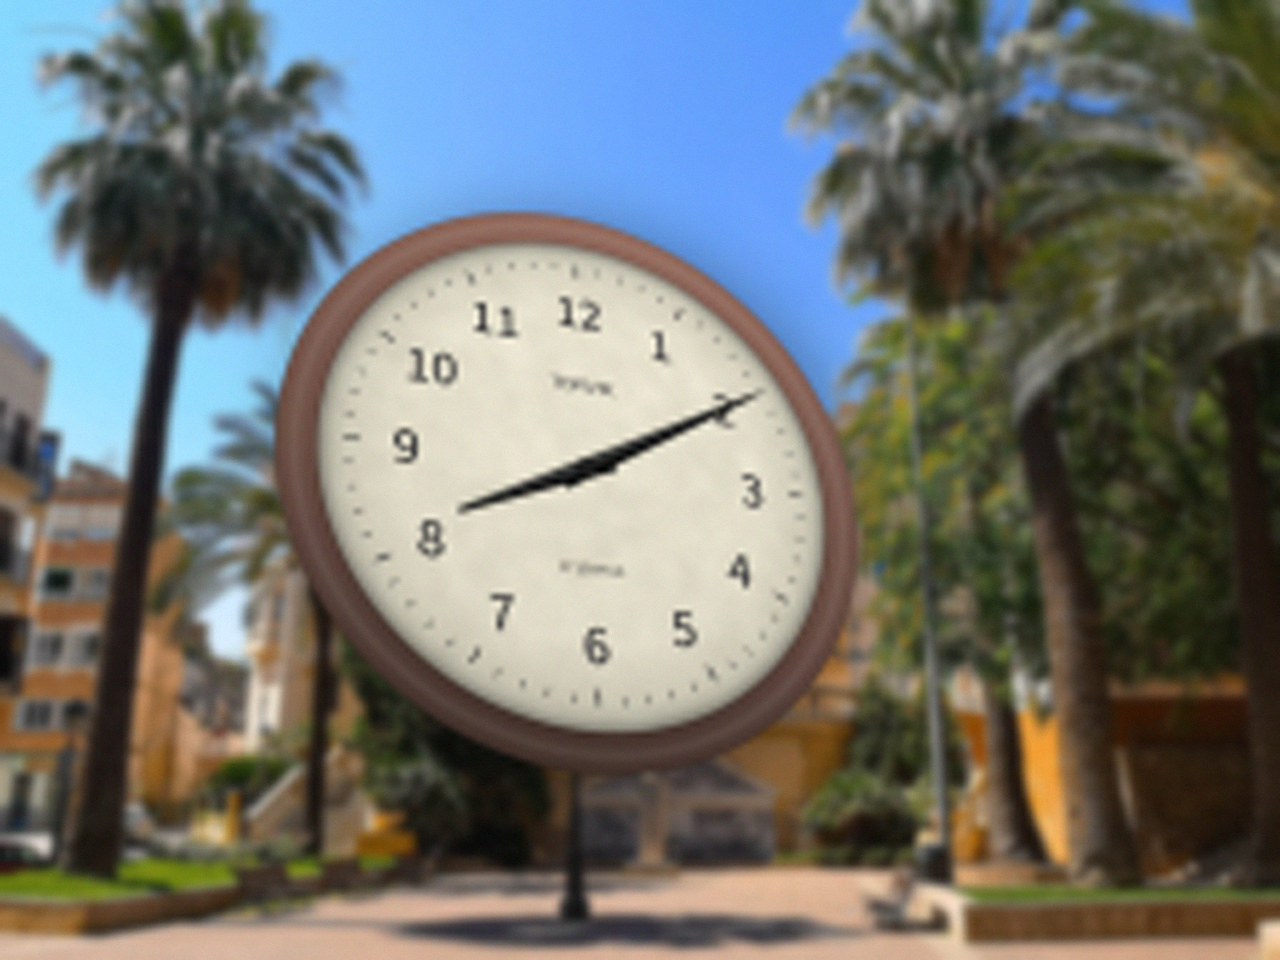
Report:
8h10
